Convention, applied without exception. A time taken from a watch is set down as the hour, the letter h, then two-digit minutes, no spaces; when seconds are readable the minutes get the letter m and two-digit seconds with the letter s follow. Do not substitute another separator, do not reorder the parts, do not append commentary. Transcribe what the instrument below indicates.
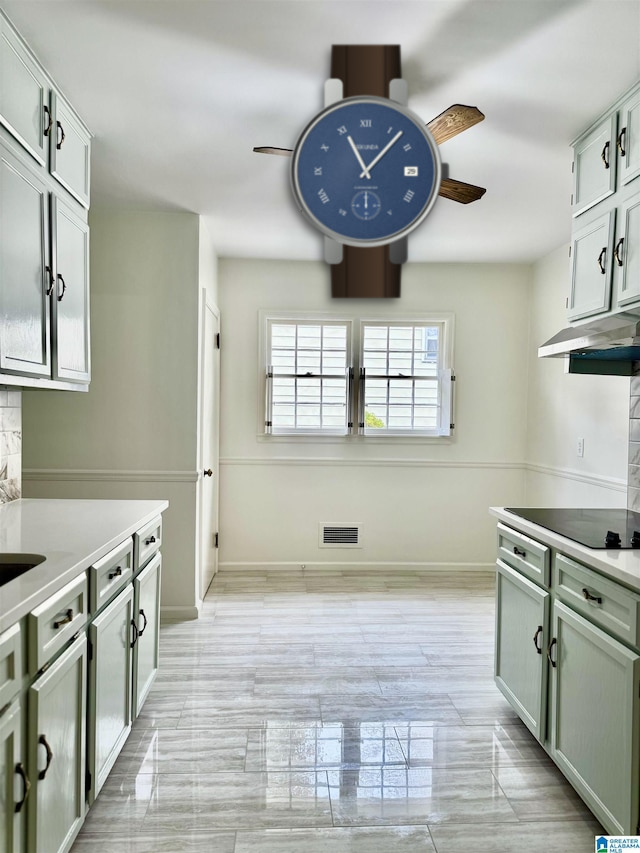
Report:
11h07
